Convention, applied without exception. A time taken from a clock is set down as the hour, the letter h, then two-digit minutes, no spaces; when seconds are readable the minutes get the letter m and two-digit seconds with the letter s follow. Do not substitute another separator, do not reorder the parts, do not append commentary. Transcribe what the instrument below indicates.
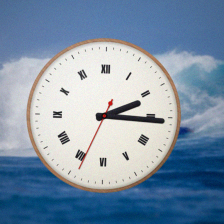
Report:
2h15m34s
